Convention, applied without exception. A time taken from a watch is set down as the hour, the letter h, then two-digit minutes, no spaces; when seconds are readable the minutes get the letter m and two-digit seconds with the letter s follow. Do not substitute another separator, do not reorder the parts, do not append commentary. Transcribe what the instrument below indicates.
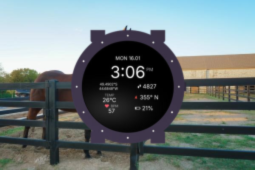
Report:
3h06
